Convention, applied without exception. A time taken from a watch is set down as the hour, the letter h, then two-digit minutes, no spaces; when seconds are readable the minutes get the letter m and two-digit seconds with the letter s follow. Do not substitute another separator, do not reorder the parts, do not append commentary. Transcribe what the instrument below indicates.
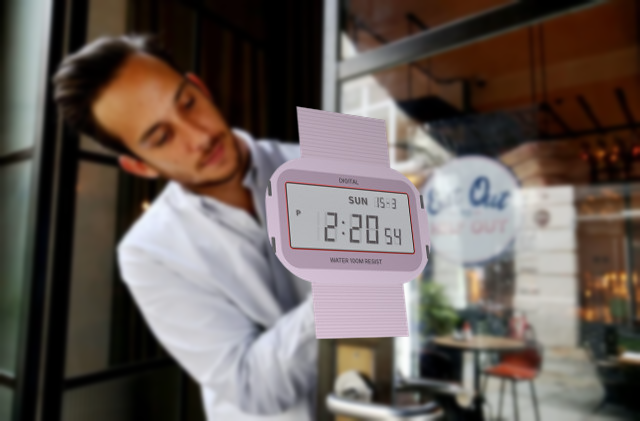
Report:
2h20m54s
